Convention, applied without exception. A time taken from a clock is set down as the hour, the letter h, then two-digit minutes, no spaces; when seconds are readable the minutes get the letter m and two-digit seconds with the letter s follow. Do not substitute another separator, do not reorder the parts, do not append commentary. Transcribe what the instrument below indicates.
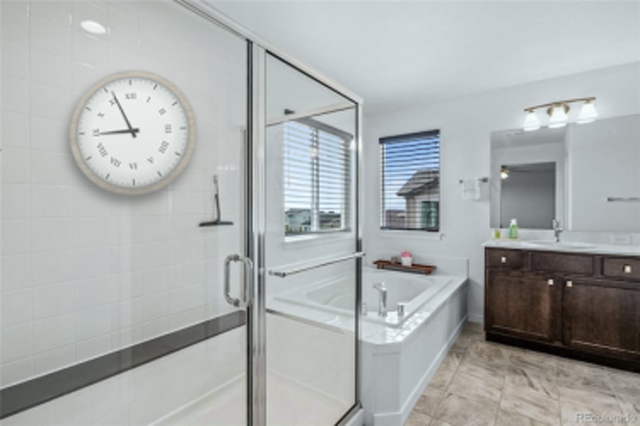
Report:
8h56
